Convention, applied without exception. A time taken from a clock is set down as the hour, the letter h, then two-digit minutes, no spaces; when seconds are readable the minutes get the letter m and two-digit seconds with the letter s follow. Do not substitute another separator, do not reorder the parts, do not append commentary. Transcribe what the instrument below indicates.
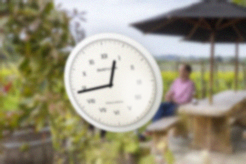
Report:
12h44
